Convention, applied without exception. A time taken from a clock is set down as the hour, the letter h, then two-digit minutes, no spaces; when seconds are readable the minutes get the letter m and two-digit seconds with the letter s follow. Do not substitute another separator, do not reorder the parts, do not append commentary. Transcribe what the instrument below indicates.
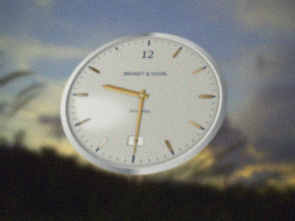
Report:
9h30
